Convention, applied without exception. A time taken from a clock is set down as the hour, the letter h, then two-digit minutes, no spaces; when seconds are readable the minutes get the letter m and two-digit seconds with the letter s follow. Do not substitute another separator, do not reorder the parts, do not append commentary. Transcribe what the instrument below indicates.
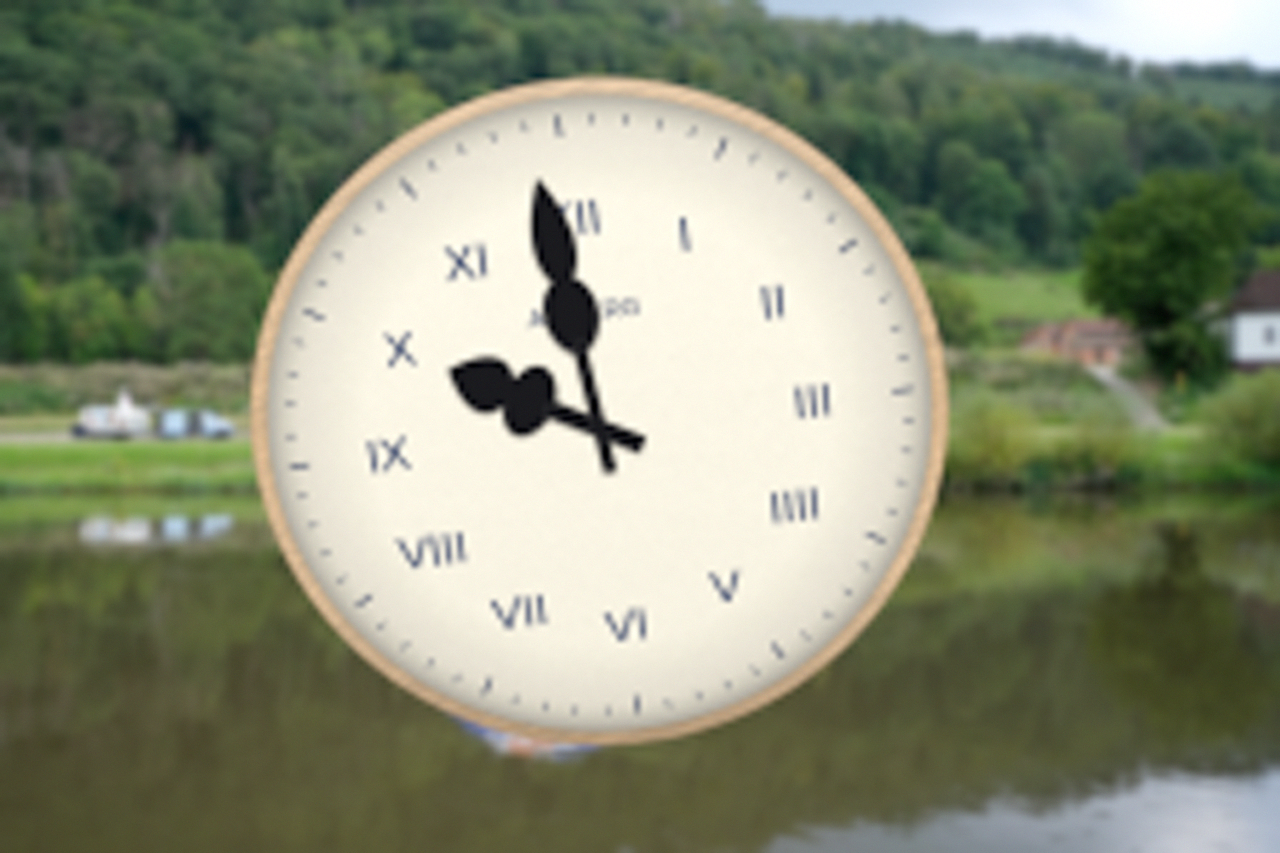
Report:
9h59
